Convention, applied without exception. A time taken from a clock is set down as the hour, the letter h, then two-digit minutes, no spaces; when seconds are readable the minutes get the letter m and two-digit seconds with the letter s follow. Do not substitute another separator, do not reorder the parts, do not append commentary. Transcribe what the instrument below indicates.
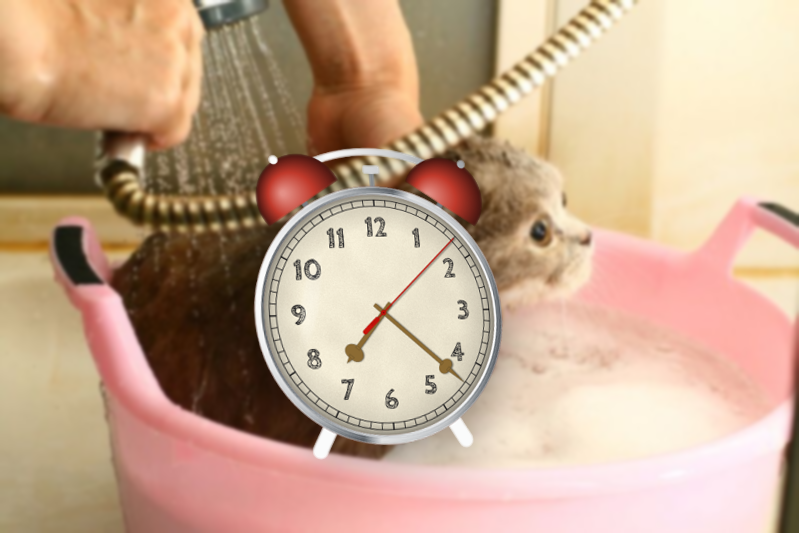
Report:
7h22m08s
